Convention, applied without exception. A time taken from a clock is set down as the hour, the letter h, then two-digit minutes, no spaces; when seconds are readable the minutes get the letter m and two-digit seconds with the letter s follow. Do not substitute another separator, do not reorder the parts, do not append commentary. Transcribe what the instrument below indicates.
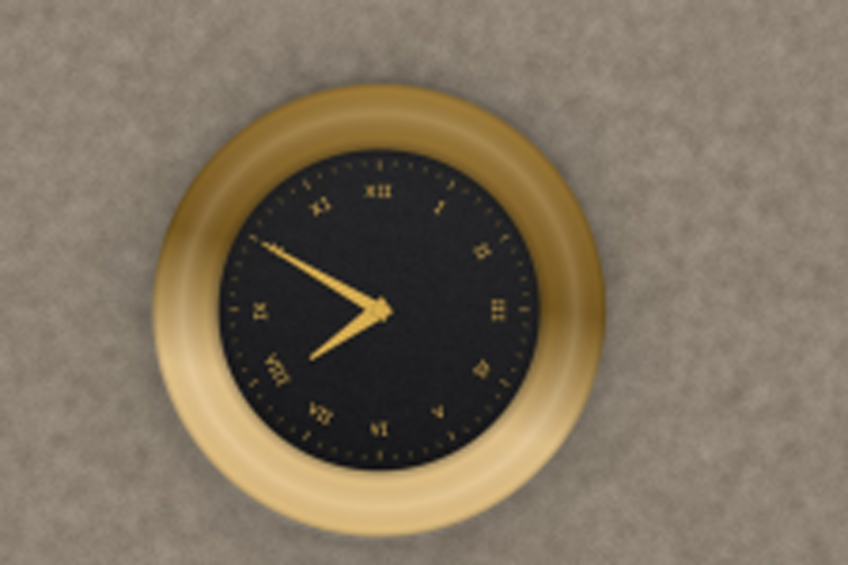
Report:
7h50
